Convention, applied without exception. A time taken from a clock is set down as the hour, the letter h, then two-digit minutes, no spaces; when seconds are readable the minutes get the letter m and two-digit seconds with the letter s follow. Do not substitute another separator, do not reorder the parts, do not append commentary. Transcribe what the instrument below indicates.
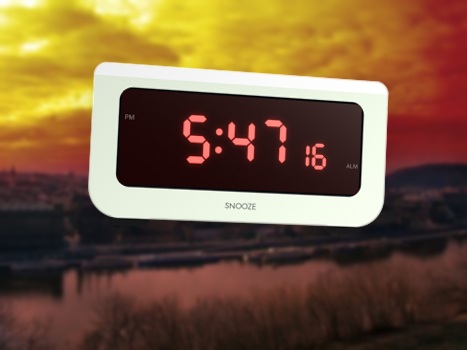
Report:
5h47m16s
